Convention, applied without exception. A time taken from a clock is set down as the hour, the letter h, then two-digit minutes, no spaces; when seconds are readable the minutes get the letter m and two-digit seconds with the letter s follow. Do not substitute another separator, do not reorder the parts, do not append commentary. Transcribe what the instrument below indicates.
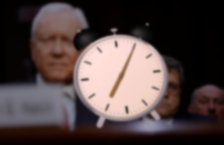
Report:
7h05
